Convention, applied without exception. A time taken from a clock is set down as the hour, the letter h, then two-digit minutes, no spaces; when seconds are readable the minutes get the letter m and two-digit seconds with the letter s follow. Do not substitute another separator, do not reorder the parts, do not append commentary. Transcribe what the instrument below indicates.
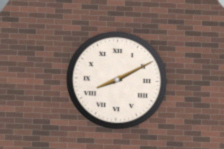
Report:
8h10
